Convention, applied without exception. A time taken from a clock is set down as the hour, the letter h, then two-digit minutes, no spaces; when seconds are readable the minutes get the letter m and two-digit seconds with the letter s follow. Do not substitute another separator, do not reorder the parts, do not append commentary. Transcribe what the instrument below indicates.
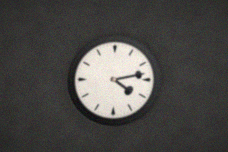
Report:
4h13
